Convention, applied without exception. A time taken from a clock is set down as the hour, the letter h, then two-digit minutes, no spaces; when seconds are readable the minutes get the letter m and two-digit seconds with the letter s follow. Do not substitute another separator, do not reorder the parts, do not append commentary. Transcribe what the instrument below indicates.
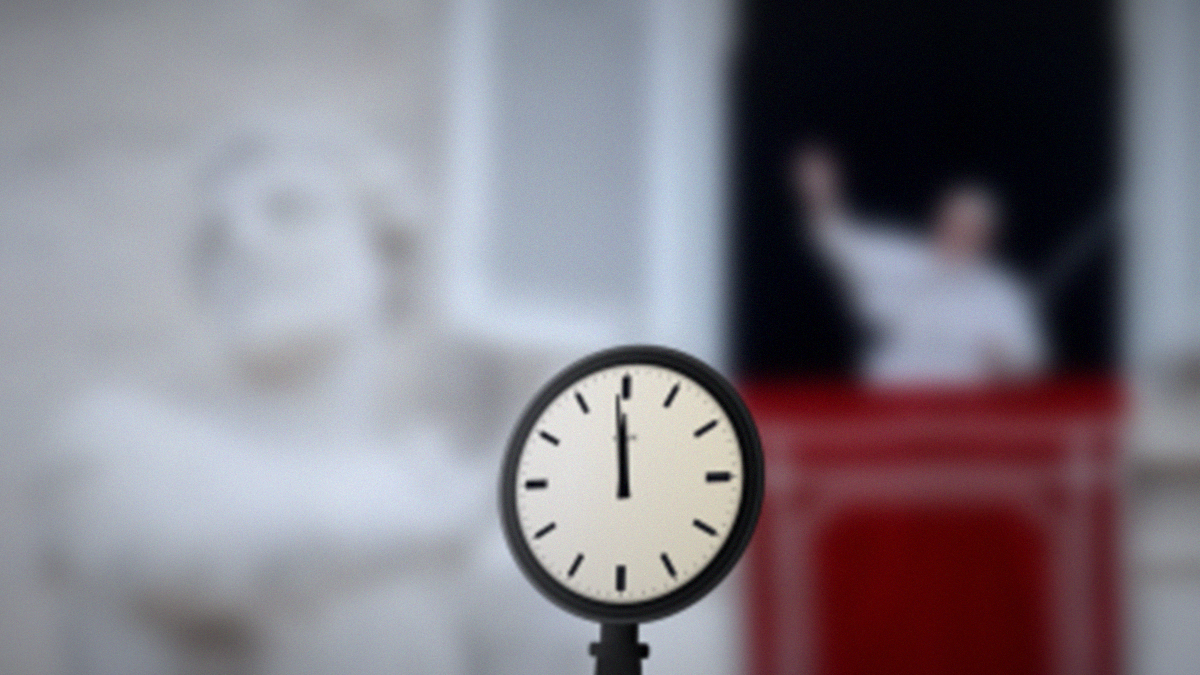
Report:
11h59
